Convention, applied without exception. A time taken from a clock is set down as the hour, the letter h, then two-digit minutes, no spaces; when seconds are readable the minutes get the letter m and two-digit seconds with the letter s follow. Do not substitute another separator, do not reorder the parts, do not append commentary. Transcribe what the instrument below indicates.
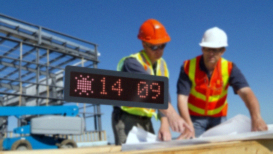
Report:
14h09
